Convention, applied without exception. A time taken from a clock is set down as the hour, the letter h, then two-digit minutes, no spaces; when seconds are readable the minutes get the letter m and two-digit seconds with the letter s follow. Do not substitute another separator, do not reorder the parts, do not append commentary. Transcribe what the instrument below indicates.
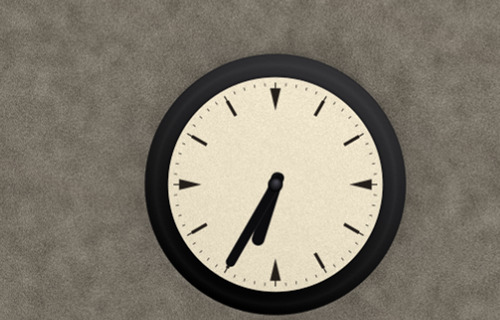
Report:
6h35
